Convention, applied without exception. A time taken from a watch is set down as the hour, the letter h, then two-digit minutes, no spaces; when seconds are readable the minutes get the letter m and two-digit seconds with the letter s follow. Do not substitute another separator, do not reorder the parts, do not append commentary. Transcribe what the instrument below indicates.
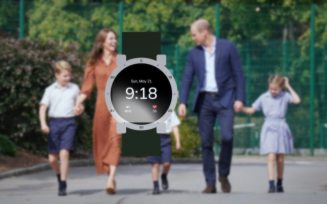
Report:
9h18
